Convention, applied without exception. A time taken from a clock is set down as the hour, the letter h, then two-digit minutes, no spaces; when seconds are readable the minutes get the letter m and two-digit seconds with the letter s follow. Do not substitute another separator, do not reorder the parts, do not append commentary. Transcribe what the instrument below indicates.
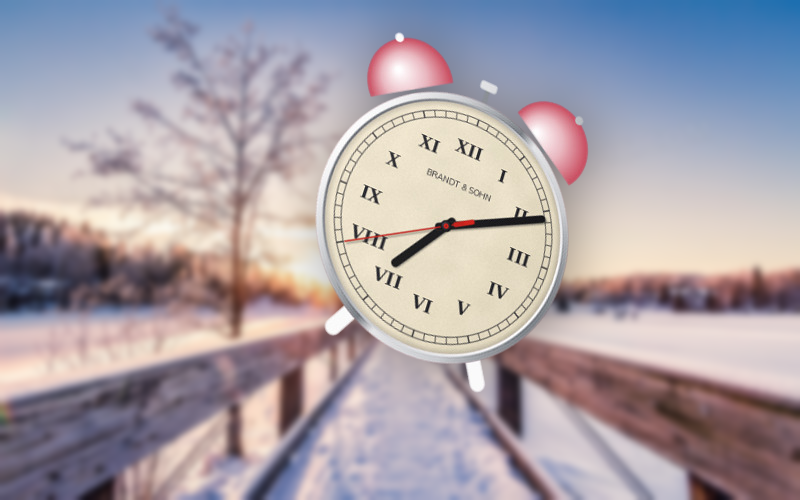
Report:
7h10m40s
